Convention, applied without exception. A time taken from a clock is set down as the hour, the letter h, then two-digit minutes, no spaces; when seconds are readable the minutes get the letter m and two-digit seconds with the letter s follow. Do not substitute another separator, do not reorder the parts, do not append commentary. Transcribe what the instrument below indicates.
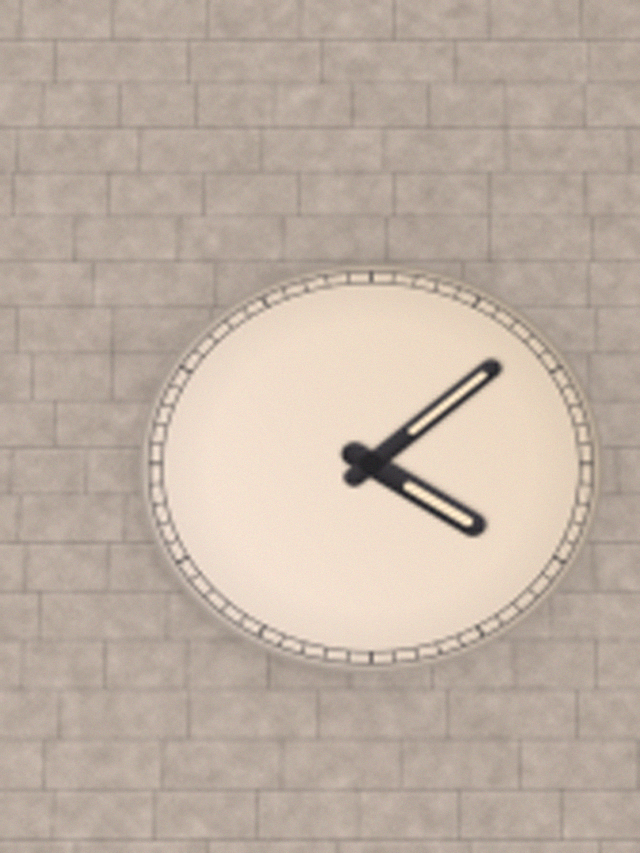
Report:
4h08
